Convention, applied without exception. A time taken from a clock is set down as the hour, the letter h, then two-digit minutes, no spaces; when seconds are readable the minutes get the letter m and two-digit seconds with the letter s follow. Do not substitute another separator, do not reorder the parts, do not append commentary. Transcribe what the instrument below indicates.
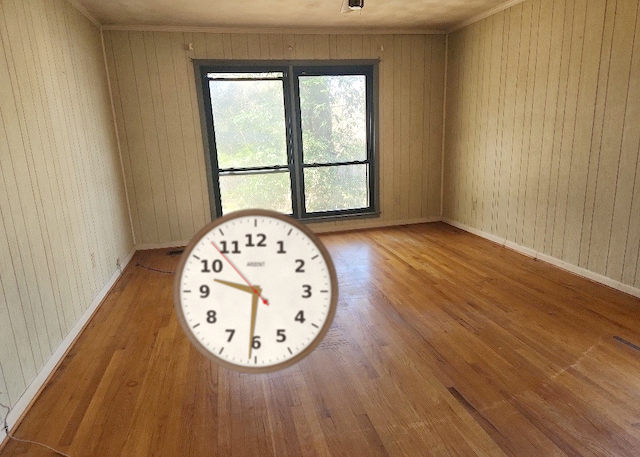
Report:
9h30m53s
